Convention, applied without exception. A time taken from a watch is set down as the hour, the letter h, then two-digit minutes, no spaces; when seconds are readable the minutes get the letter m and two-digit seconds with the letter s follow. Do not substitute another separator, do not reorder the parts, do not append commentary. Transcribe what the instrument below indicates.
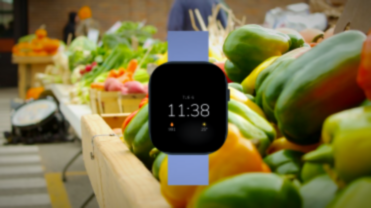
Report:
11h38
